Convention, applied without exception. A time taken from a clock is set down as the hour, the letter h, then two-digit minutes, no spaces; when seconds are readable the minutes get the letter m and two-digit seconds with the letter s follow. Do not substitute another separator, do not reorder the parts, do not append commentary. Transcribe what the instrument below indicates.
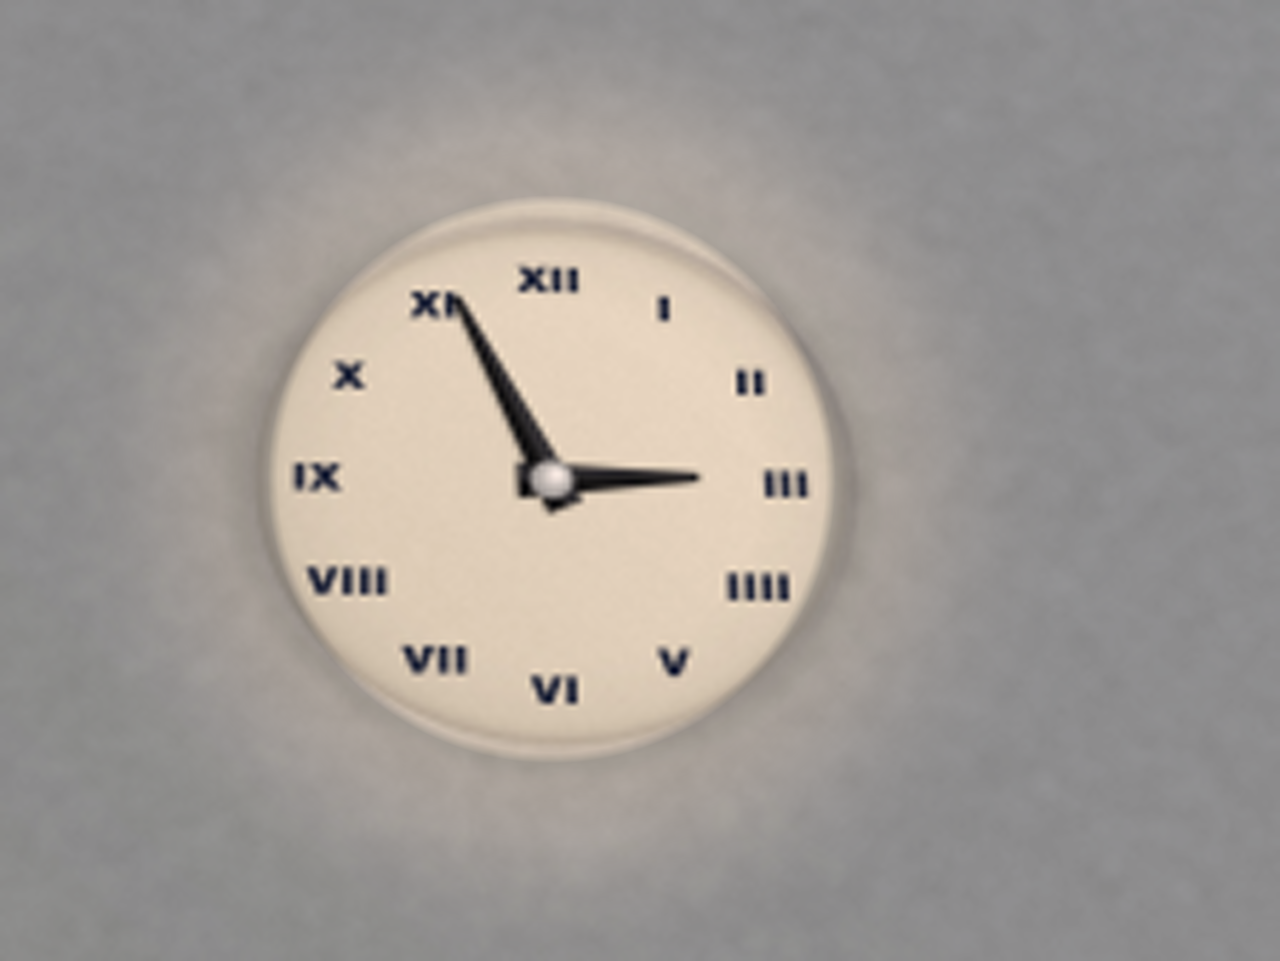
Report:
2h56
